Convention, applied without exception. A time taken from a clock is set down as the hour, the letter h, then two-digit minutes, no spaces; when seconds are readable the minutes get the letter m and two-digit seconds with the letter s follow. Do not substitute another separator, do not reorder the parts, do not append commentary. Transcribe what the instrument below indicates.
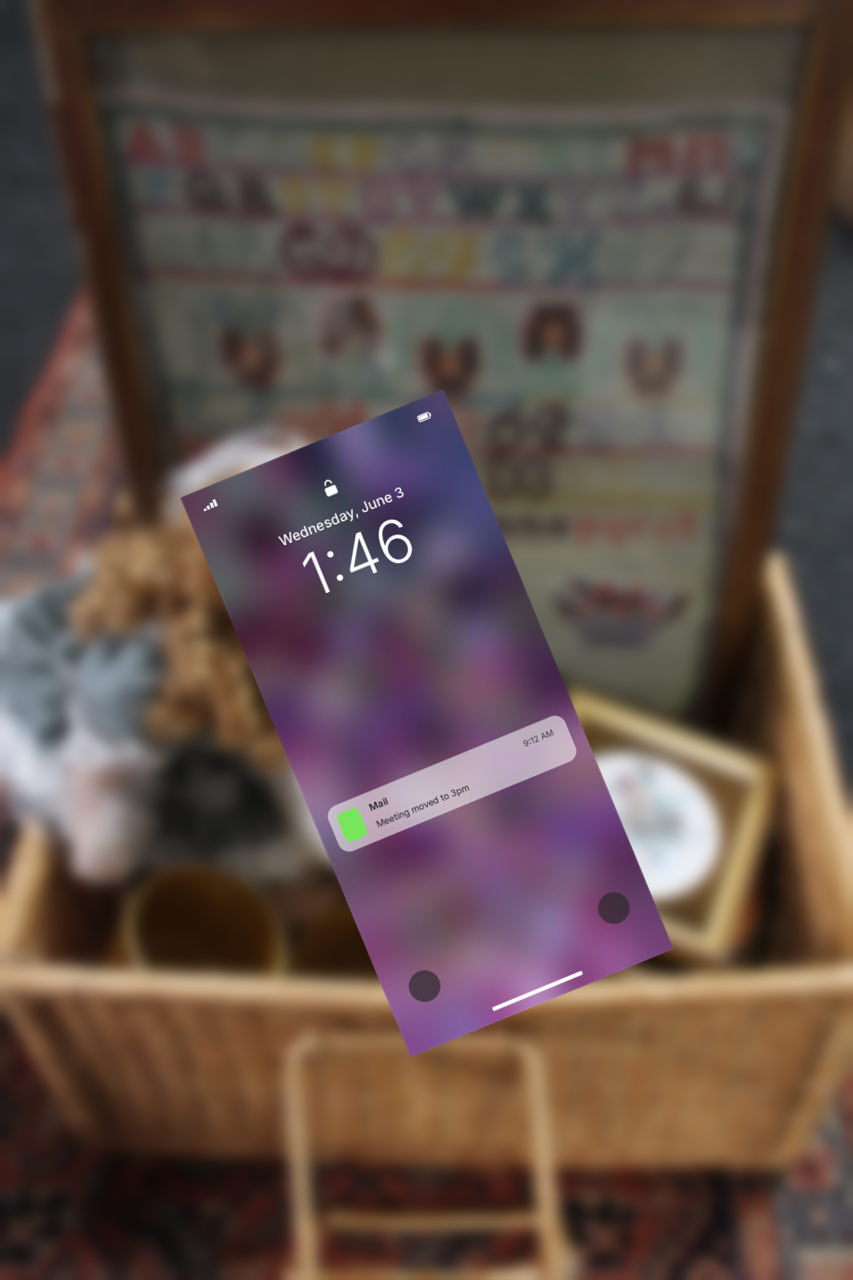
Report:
1h46
